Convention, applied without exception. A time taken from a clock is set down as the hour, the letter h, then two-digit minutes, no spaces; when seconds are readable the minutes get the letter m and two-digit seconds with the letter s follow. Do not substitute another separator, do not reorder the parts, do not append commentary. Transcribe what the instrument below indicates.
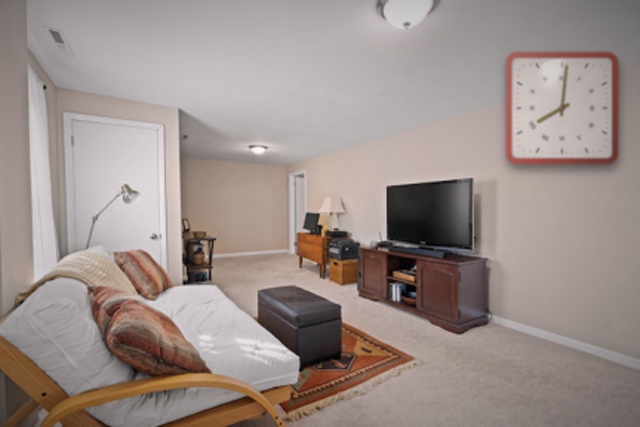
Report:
8h01
